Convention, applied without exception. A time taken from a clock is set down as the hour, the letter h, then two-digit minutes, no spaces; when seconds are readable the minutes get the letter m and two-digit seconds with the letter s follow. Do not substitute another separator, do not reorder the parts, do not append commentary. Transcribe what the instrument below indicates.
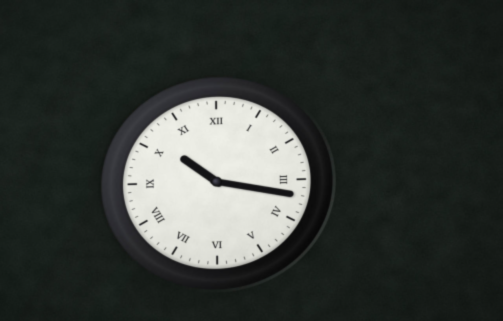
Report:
10h17
